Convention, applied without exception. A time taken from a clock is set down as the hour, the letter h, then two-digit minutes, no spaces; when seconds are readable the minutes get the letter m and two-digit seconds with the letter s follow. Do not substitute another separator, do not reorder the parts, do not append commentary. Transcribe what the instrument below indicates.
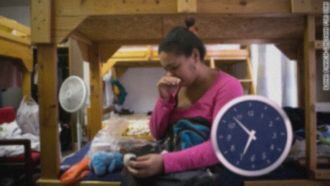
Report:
6h53
